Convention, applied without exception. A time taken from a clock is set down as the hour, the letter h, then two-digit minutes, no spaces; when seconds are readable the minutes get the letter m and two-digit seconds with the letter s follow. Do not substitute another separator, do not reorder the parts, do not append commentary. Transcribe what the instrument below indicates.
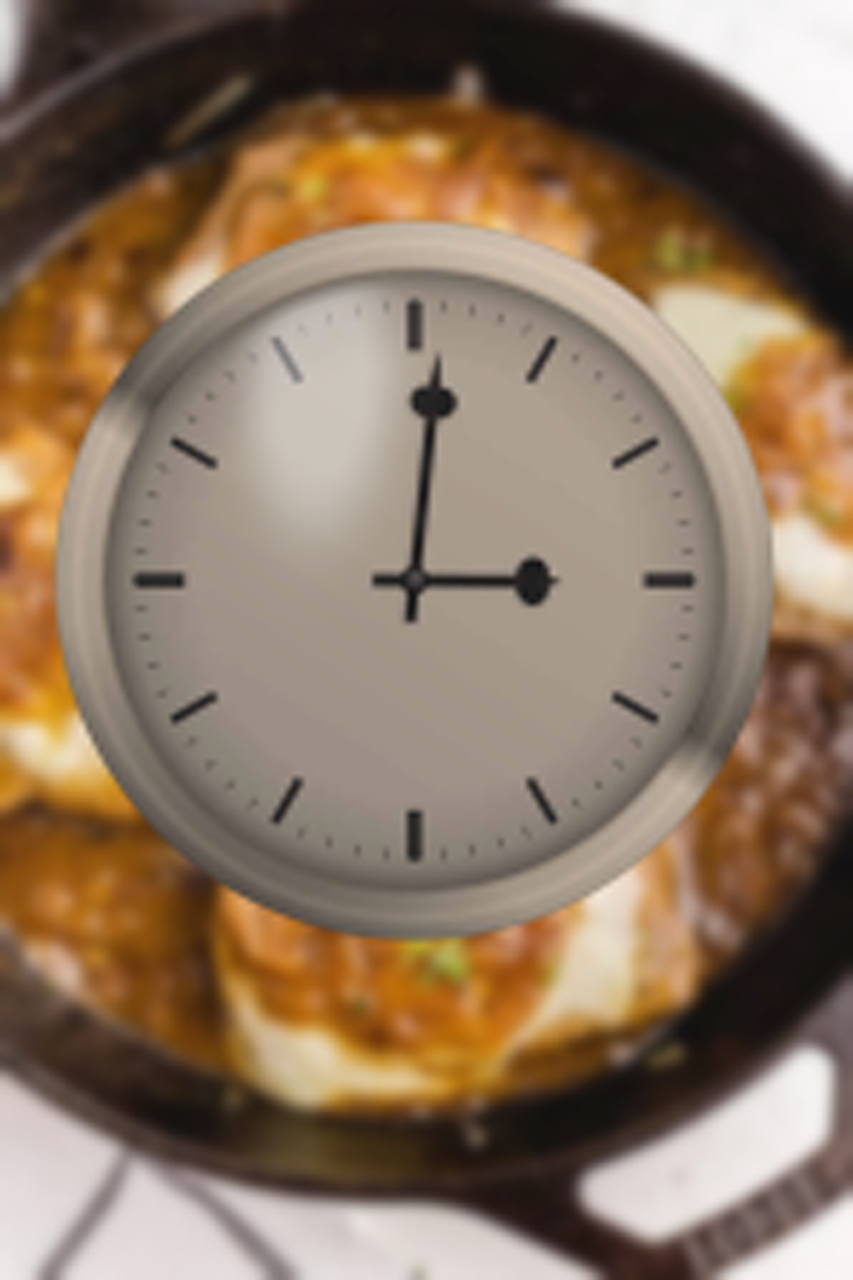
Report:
3h01
